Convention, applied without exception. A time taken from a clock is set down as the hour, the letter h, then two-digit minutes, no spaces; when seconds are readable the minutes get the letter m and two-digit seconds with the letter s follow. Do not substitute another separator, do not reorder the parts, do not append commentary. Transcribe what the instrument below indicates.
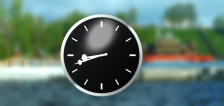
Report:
8h42
